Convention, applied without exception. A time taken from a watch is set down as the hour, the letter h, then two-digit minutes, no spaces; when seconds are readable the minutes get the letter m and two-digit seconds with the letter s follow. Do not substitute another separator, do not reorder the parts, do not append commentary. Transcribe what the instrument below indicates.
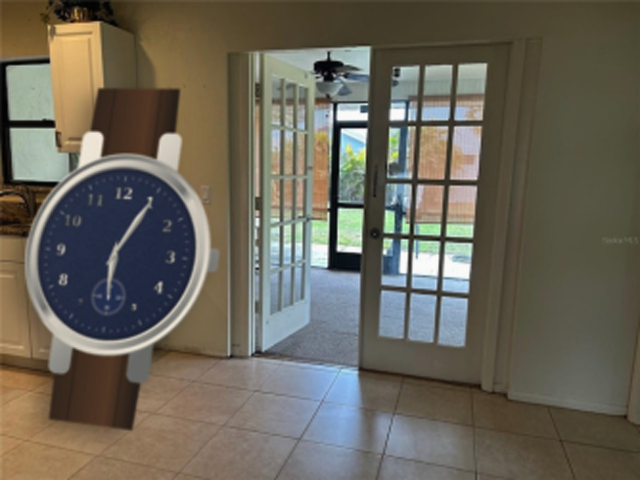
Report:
6h05
